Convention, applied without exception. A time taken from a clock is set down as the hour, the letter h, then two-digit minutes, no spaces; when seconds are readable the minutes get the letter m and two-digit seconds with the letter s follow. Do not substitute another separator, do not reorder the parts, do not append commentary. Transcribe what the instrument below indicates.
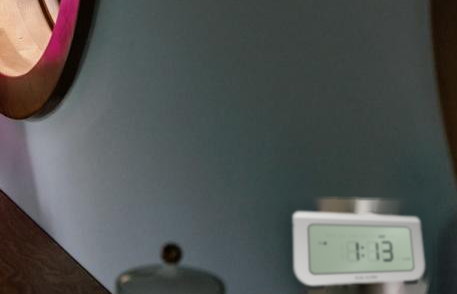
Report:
1h13
